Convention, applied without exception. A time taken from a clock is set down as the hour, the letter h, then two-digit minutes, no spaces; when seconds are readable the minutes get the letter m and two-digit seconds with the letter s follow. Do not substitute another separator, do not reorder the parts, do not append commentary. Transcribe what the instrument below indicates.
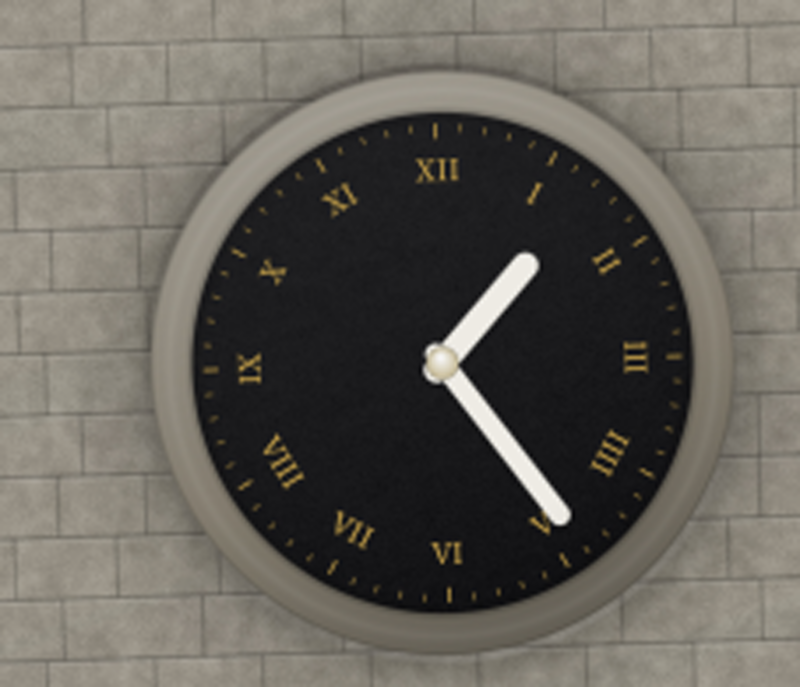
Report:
1h24
